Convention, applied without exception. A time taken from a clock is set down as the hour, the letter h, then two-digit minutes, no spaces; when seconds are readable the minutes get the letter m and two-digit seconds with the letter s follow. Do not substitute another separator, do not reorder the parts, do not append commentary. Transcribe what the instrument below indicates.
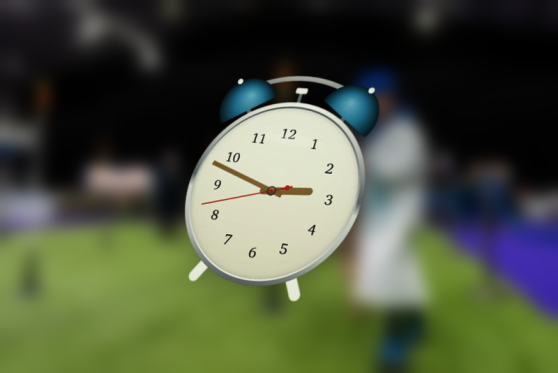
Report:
2h47m42s
